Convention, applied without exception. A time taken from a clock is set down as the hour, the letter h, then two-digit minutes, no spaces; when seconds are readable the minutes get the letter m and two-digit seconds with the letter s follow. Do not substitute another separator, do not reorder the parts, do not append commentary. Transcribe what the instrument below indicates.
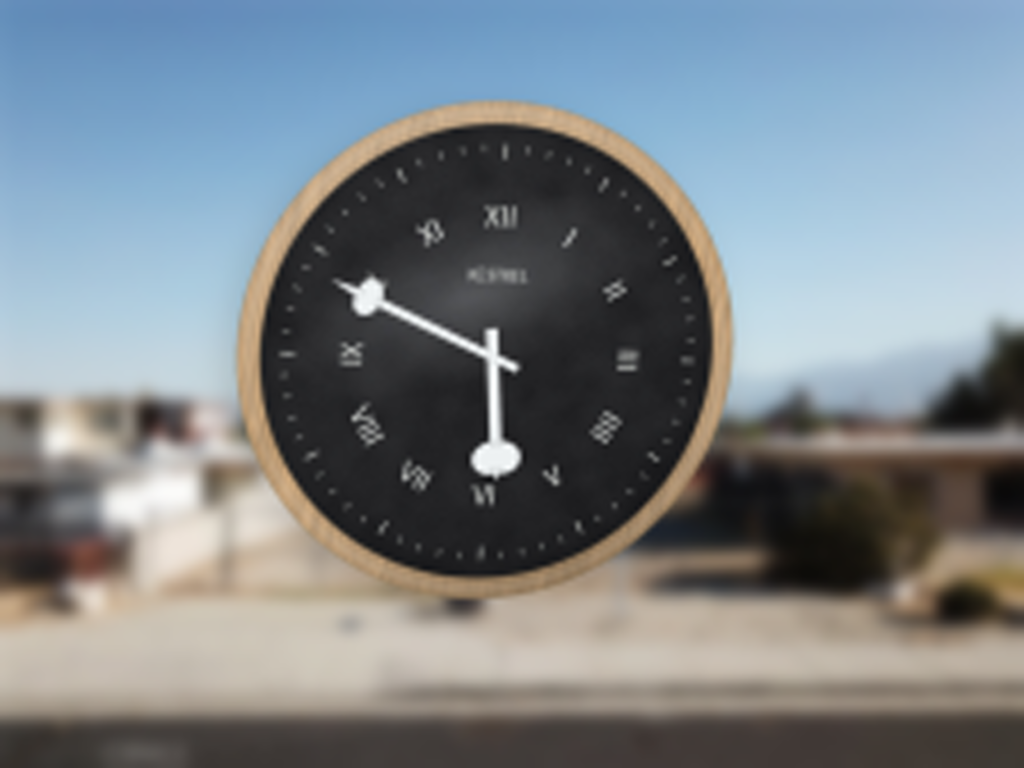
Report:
5h49
